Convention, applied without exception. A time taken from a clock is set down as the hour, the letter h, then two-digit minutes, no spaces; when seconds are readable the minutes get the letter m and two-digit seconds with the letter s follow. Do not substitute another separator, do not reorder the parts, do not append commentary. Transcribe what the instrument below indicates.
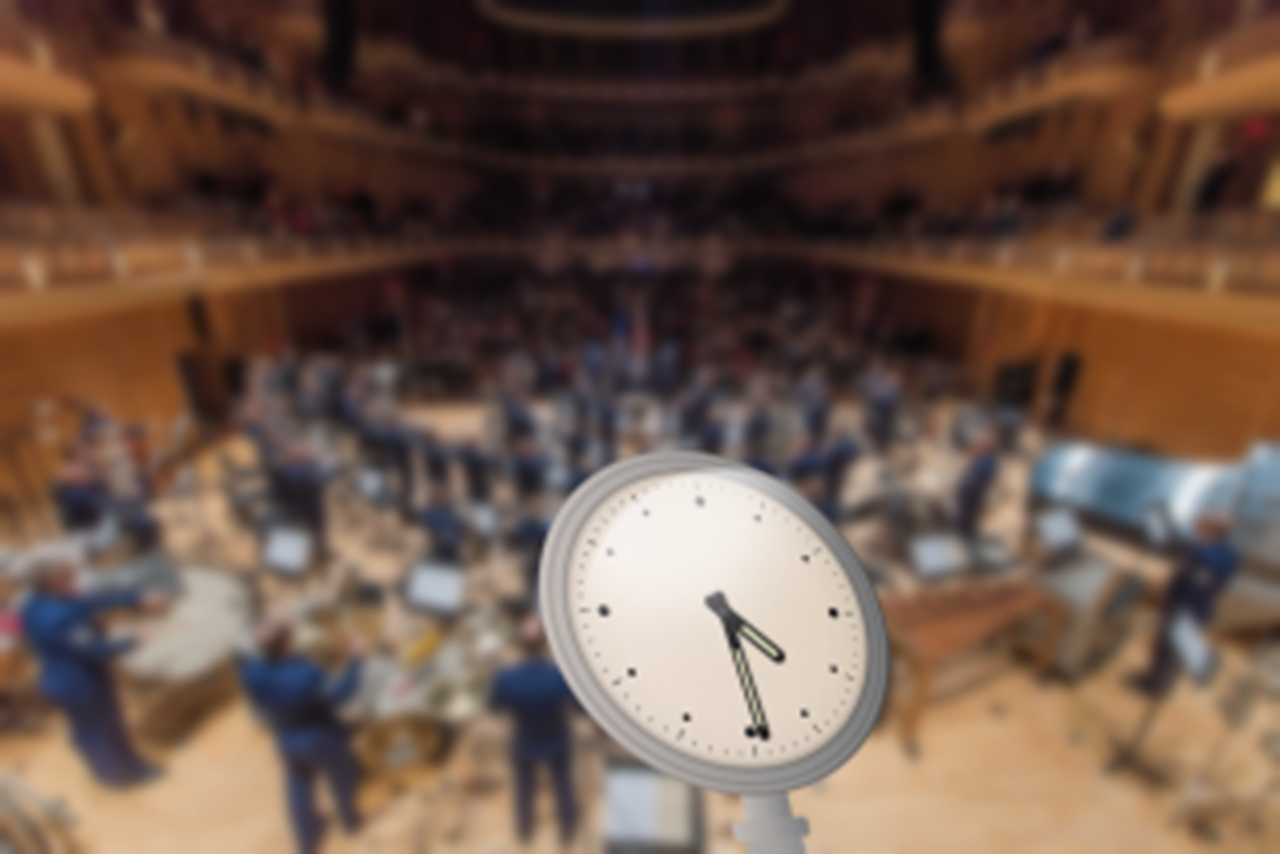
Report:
4h29
